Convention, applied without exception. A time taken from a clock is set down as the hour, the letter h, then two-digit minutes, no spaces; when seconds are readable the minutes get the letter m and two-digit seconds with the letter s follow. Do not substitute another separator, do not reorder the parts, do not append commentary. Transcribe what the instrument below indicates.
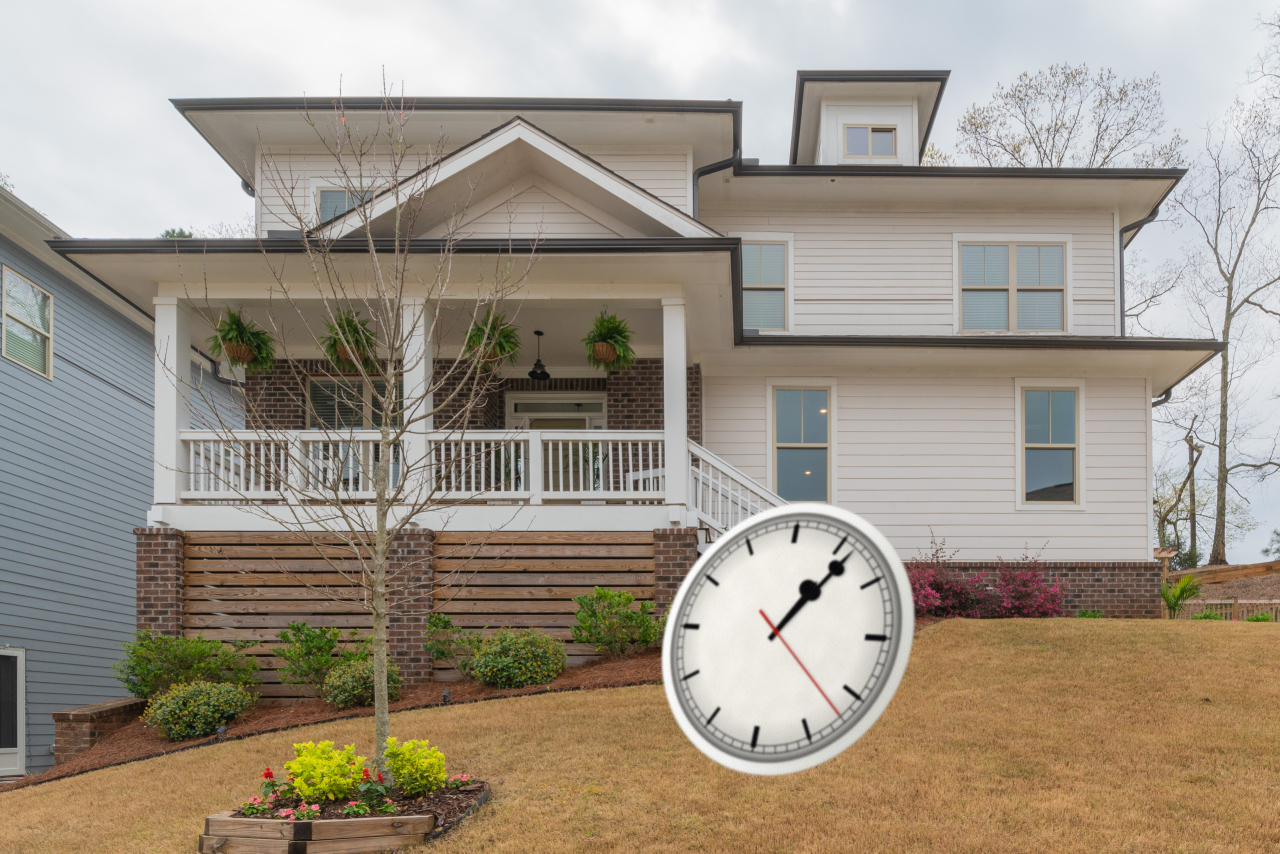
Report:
1h06m22s
